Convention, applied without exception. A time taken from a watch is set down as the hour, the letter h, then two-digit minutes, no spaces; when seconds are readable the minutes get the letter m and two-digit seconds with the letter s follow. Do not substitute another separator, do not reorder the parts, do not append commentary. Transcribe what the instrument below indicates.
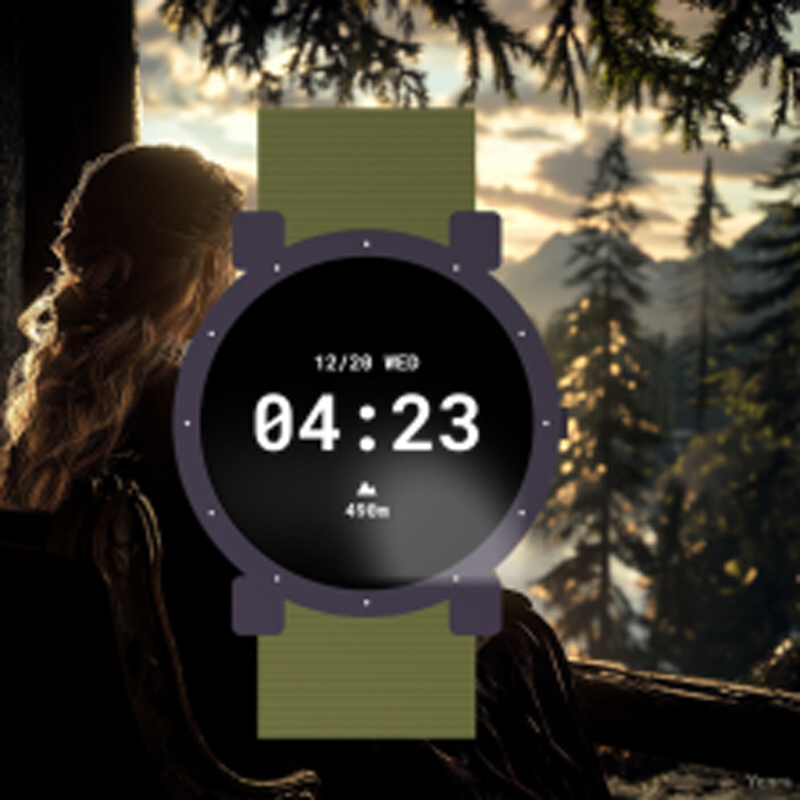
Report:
4h23
